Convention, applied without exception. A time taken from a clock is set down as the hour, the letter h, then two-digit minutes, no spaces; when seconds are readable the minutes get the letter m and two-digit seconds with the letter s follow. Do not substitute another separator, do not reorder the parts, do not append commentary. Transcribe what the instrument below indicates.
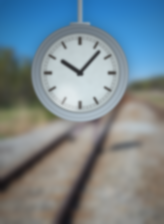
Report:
10h07
